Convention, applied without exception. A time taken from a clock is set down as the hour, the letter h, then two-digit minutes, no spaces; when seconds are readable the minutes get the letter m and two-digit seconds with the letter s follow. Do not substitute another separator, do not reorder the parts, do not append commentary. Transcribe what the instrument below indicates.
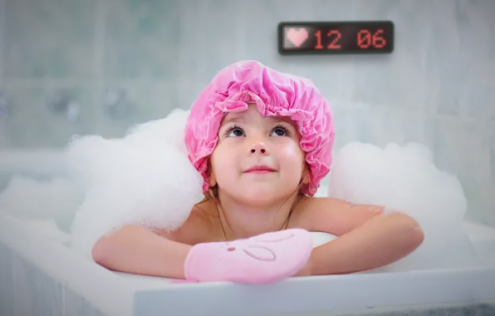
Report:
12h06
